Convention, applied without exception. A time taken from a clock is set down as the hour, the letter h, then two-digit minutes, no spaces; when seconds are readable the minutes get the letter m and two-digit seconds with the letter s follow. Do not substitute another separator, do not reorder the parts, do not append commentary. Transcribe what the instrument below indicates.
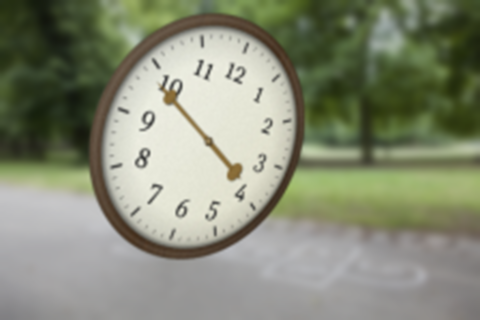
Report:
3h49
